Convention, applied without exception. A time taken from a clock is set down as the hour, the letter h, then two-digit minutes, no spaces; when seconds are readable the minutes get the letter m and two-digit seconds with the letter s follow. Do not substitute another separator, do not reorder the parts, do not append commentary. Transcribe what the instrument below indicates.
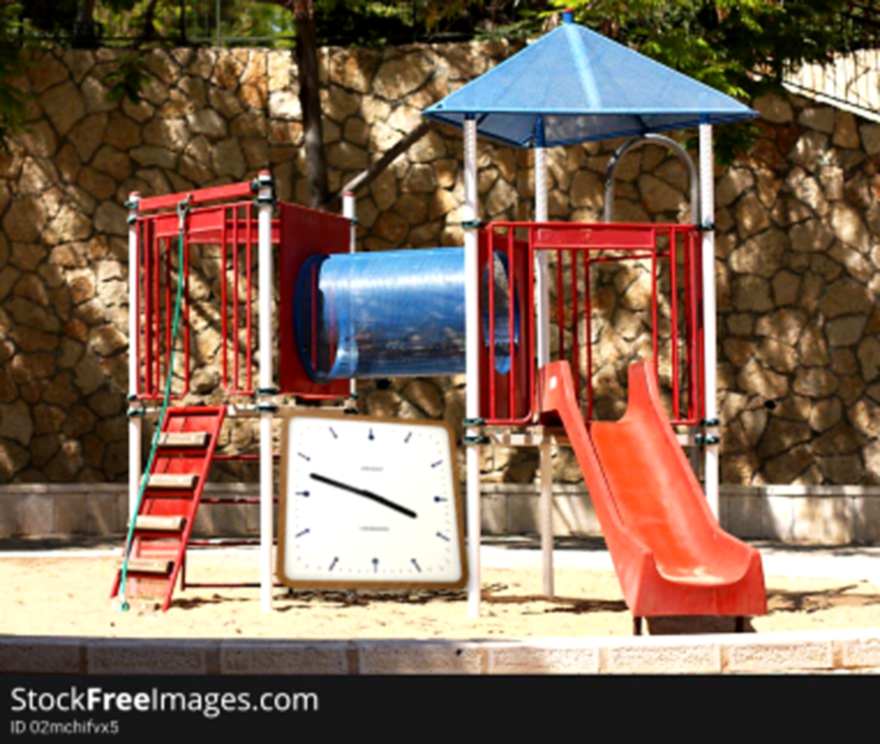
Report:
3h48
